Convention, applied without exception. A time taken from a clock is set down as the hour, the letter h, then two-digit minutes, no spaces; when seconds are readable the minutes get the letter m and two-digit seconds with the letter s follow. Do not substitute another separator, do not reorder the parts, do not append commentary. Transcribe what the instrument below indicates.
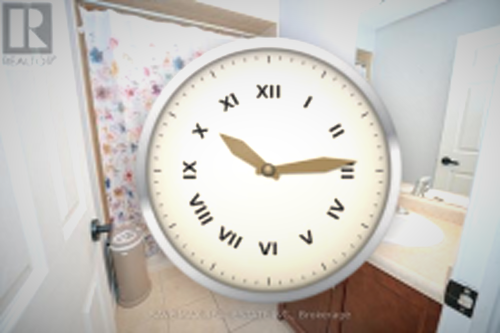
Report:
10h14
